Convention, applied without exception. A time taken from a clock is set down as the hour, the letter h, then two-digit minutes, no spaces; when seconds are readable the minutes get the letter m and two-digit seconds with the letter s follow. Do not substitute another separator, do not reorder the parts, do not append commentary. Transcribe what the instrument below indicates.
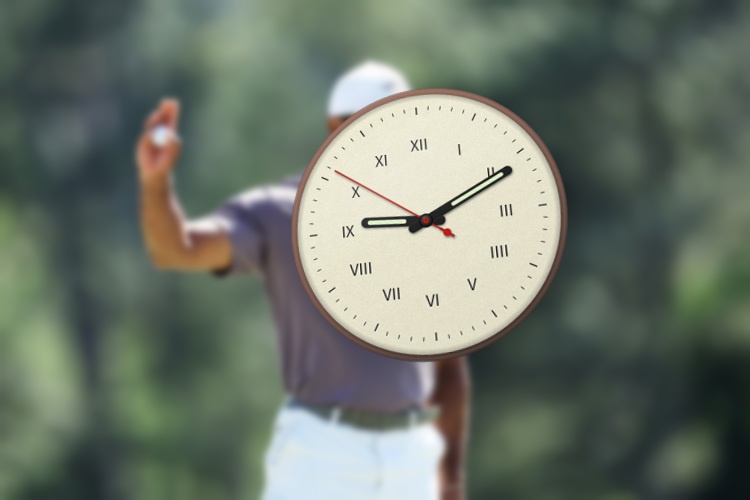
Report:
9h10m51s
